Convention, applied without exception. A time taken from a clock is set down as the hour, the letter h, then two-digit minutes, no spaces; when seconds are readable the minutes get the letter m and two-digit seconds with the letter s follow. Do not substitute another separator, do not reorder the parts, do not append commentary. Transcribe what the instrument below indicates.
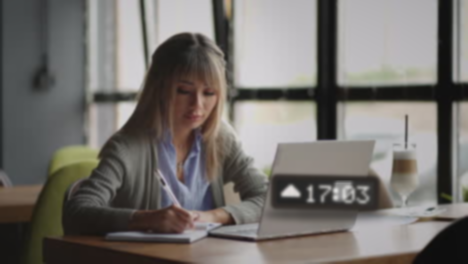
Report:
17h03
